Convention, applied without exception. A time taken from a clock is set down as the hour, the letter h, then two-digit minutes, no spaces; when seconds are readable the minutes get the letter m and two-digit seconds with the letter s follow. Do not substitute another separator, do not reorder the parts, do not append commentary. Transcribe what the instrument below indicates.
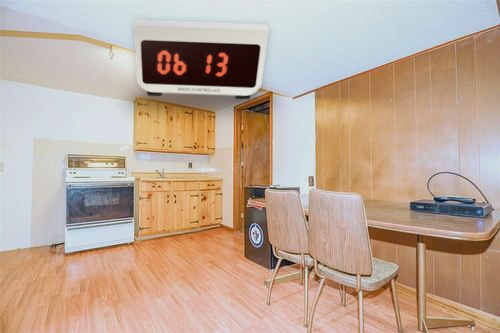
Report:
6h13
